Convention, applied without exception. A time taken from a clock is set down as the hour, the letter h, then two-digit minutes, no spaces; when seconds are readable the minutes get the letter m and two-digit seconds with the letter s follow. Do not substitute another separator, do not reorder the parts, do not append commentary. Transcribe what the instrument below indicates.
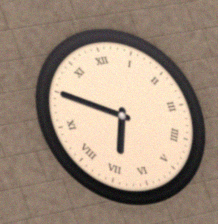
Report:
6h50
